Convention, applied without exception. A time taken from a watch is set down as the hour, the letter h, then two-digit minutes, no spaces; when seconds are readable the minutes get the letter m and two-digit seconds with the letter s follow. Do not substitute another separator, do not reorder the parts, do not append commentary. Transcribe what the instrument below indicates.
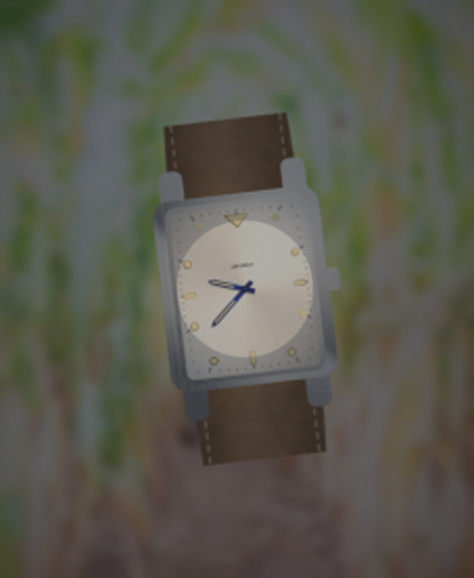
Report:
9h38
